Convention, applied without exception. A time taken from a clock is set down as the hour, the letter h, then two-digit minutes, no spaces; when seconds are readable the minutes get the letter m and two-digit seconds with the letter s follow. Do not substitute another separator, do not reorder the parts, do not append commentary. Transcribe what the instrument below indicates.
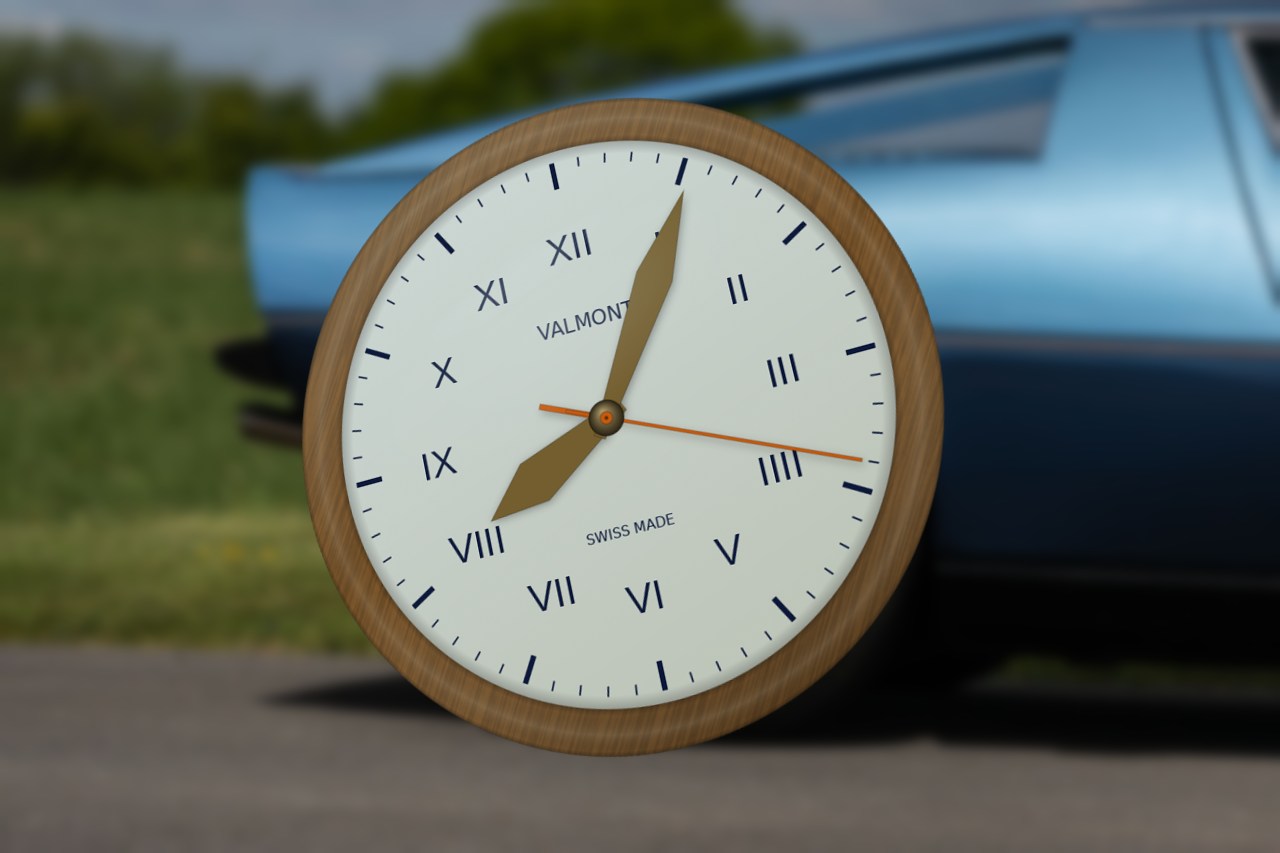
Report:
8h05m19s
